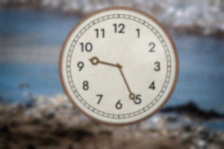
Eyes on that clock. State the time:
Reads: 9:26
